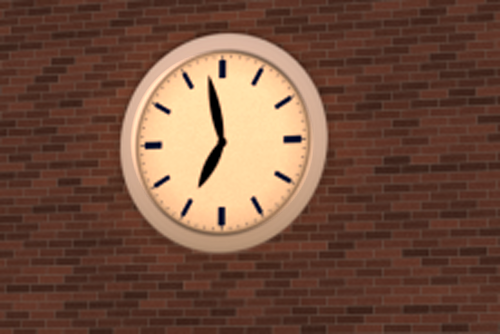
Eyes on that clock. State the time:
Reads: 6:58
